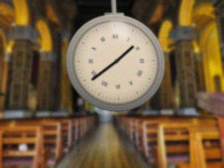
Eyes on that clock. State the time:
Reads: 1:39
